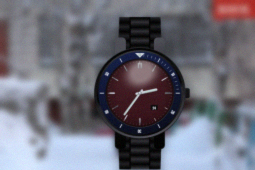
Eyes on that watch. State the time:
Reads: 2:36
